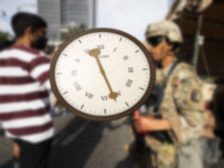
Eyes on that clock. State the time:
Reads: 11:27
